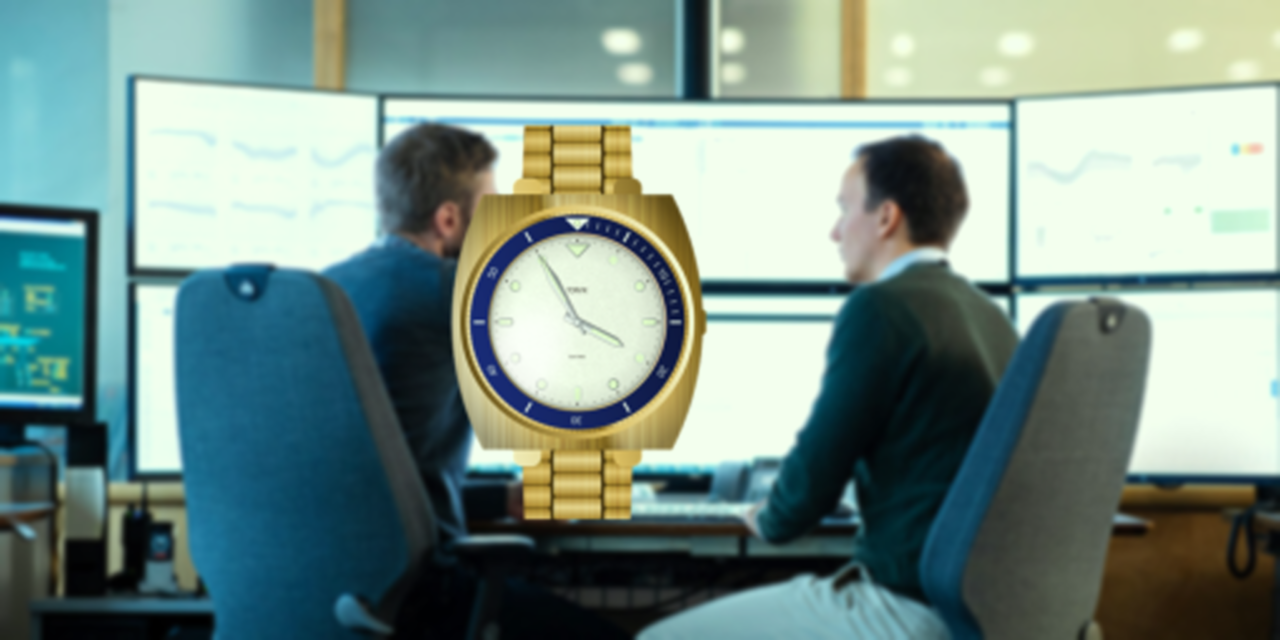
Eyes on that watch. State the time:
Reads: 3:55
